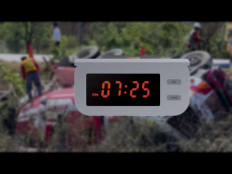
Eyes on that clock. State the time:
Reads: 7:25
